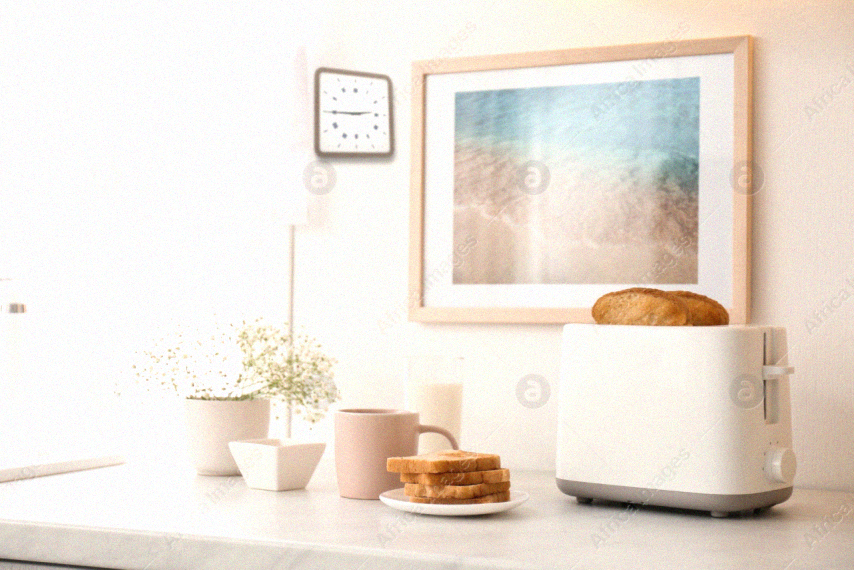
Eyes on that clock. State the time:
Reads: 2:45
